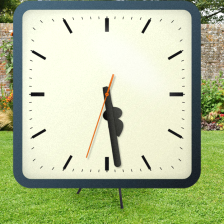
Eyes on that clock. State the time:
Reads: 5:28:33
